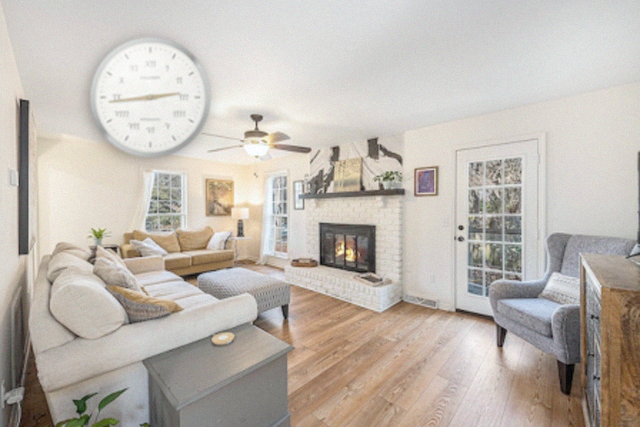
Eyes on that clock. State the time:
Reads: 2:44
